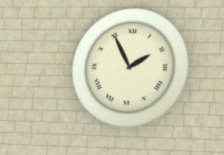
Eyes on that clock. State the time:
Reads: 1:55
